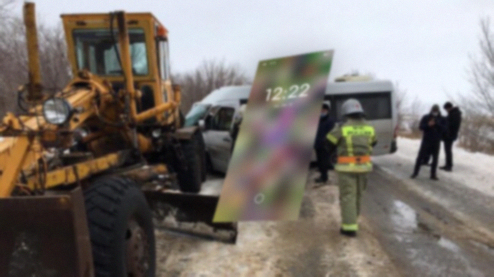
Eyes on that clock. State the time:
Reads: 12:22
